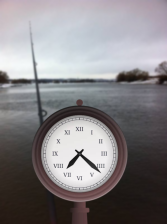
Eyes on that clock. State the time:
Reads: 7:22
